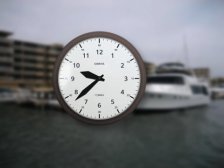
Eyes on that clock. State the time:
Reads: 9:38
